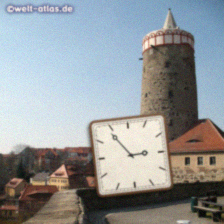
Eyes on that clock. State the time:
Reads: 2:54
